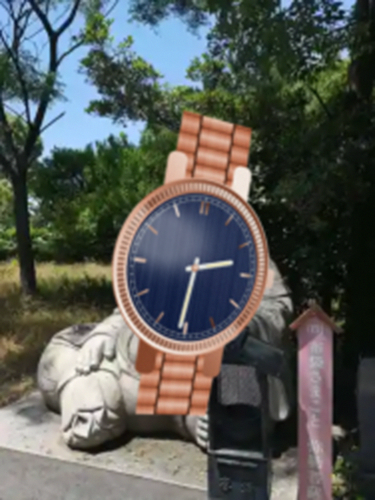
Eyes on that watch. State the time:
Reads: 2:31
